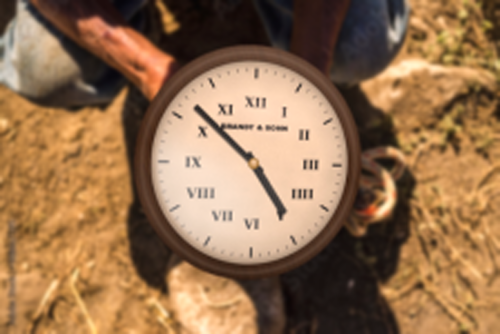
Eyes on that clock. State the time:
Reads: 4:52
